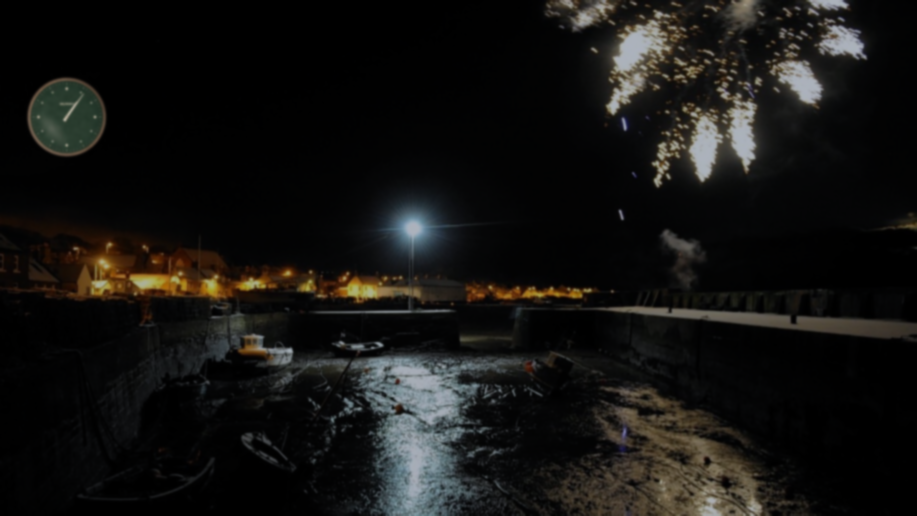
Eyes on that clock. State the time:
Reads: 1:06
